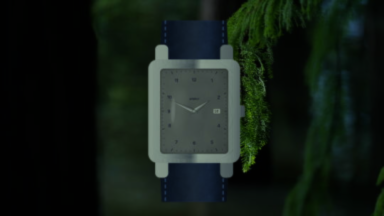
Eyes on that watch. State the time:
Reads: 1:49
